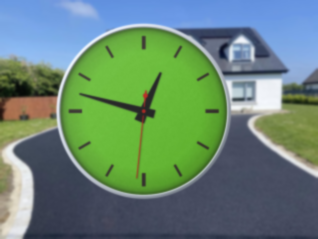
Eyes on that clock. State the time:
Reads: 12:47:31
